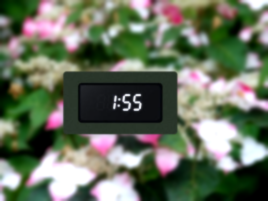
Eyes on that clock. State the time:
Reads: 1:55
